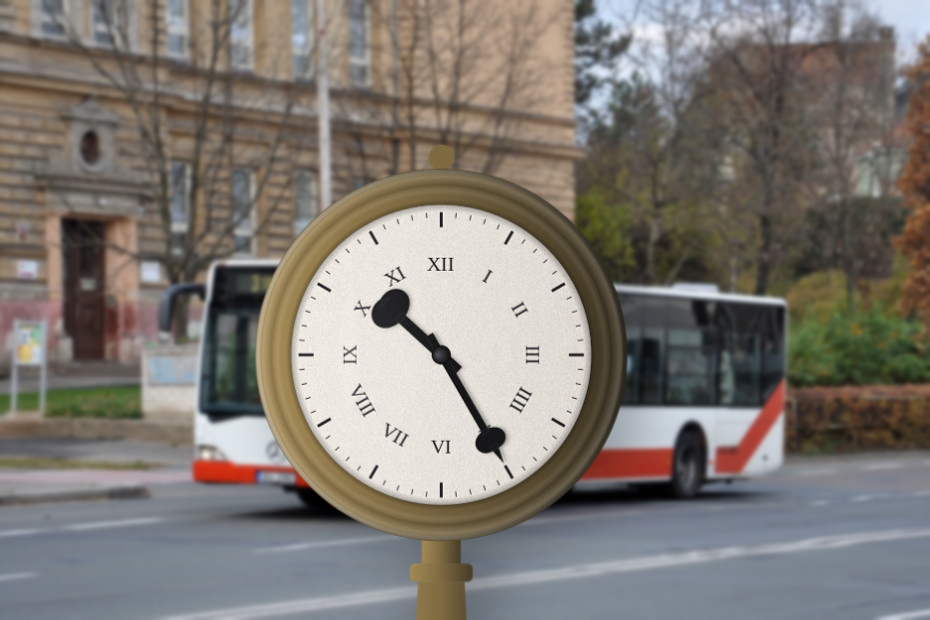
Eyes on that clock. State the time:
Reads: 10:25
